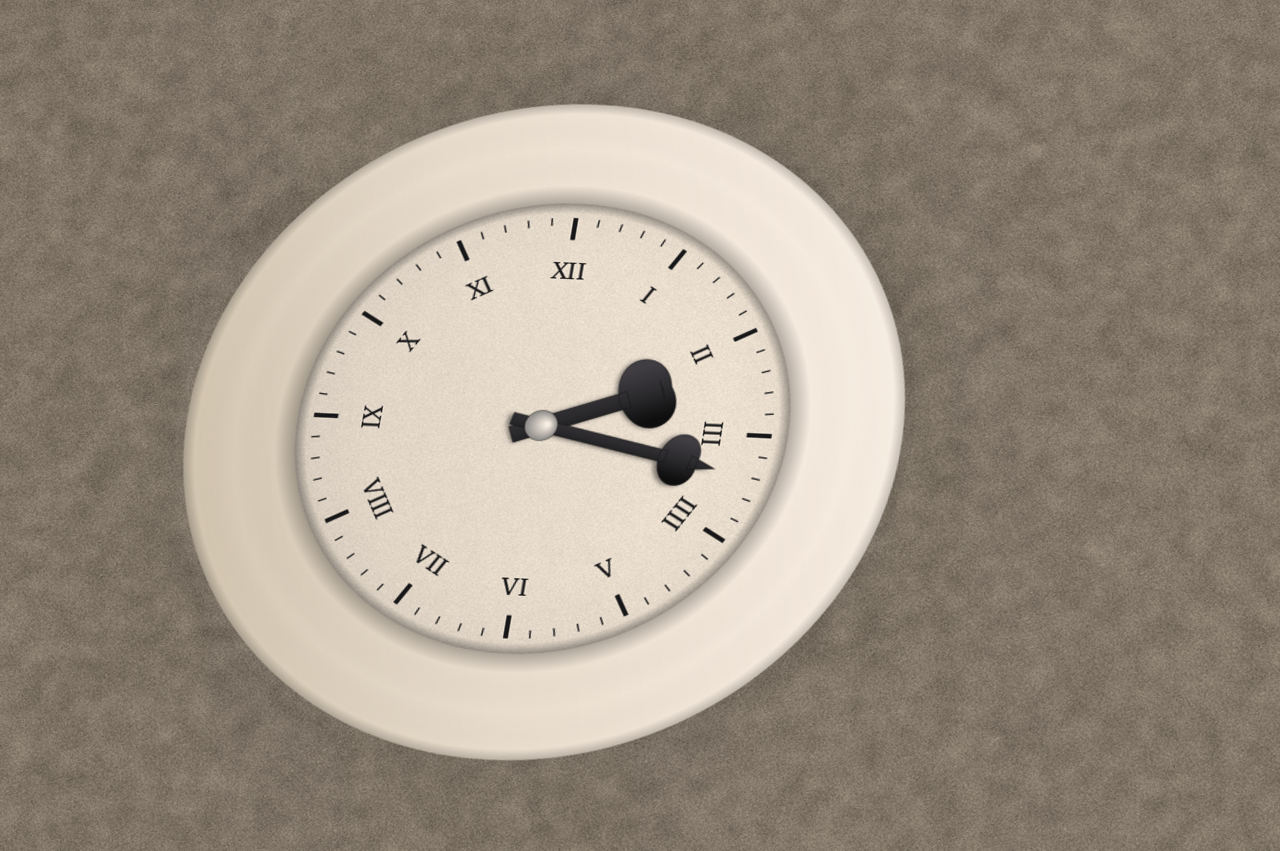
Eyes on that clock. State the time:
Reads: 2:17
